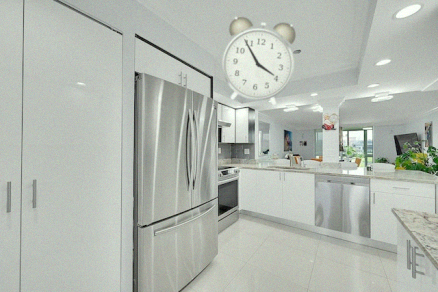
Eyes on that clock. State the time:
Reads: 3:54
